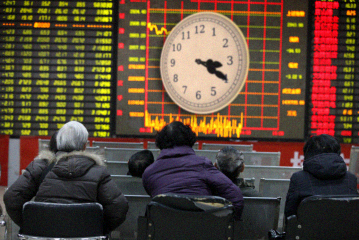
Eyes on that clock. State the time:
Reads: 3:20
